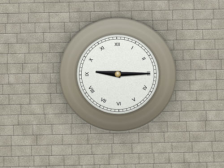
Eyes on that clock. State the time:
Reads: 9:15
